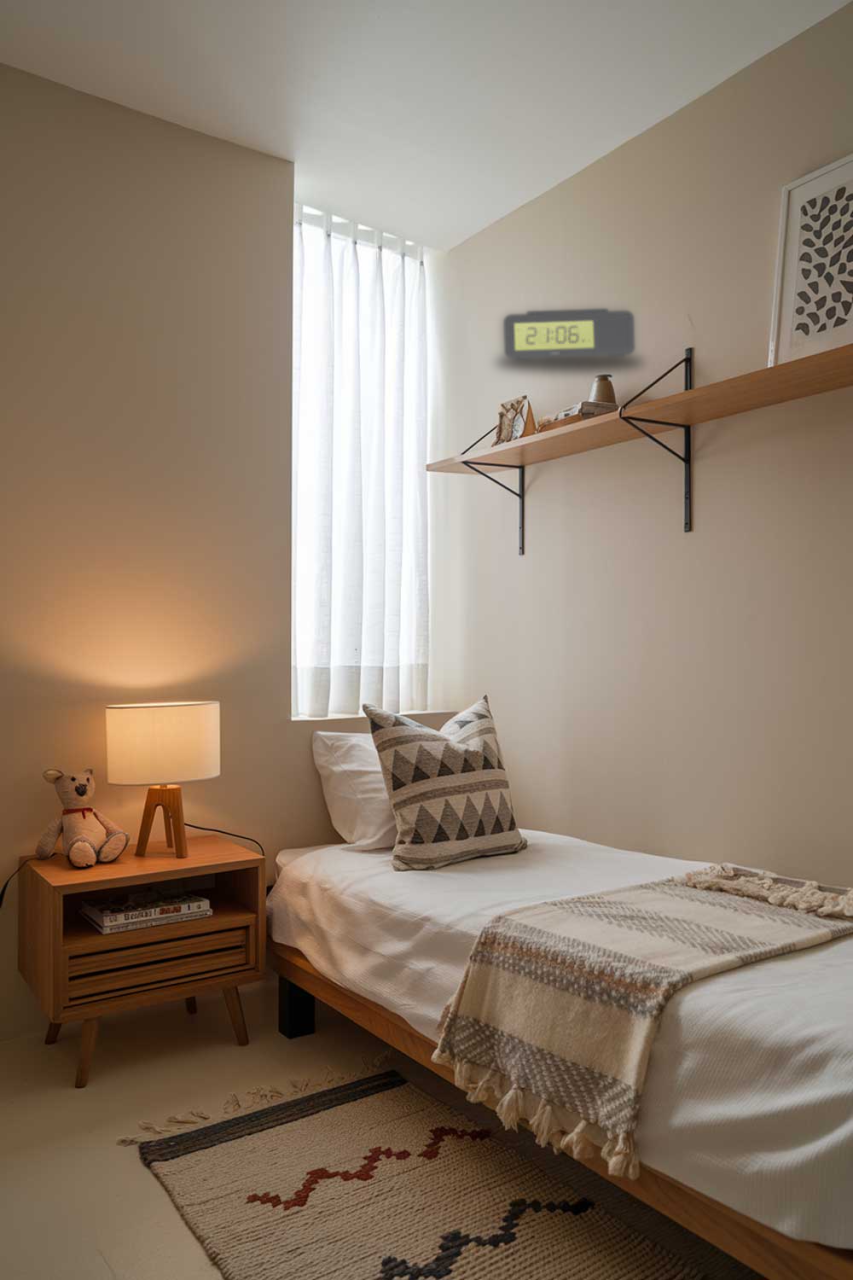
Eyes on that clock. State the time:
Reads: 21:06
